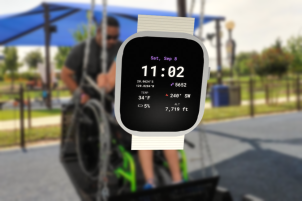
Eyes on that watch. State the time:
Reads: 11:02
